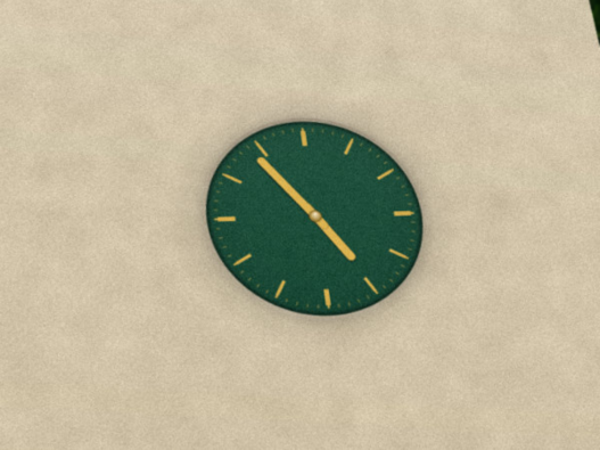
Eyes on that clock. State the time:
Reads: 4:54
